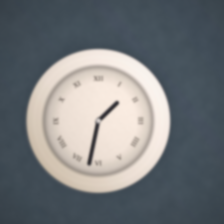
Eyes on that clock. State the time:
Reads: 1:32
